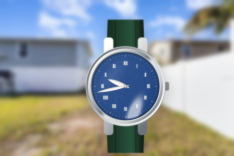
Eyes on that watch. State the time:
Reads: 9:43
